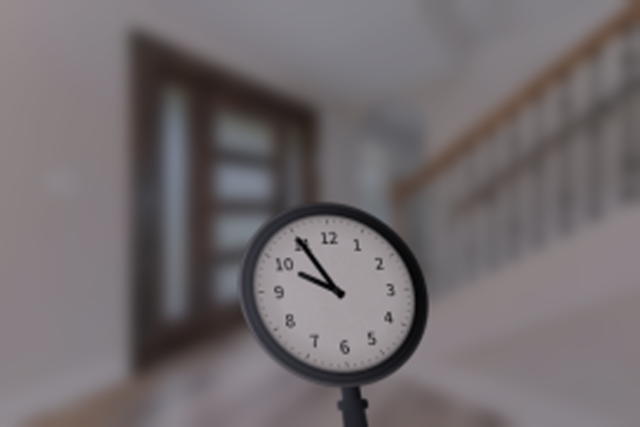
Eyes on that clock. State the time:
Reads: 9:55
